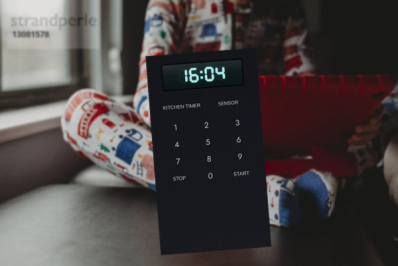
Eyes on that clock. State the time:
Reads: 16:04
